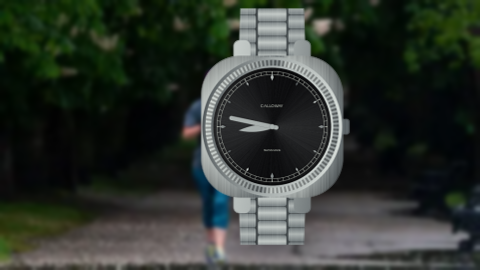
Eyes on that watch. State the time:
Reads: 8:47
